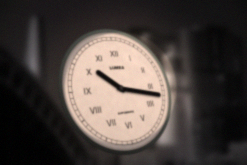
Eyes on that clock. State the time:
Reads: 10:17
